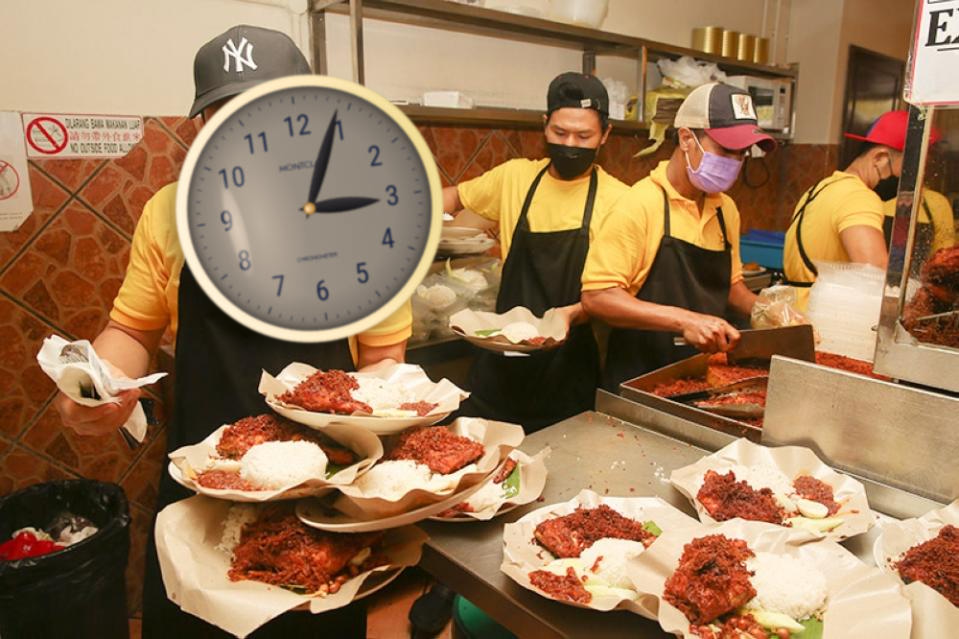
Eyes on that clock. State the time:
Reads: 3:04
